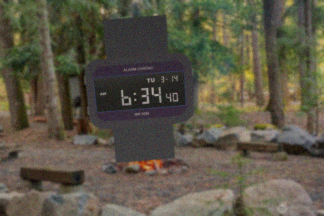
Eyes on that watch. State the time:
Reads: 6:34:40
